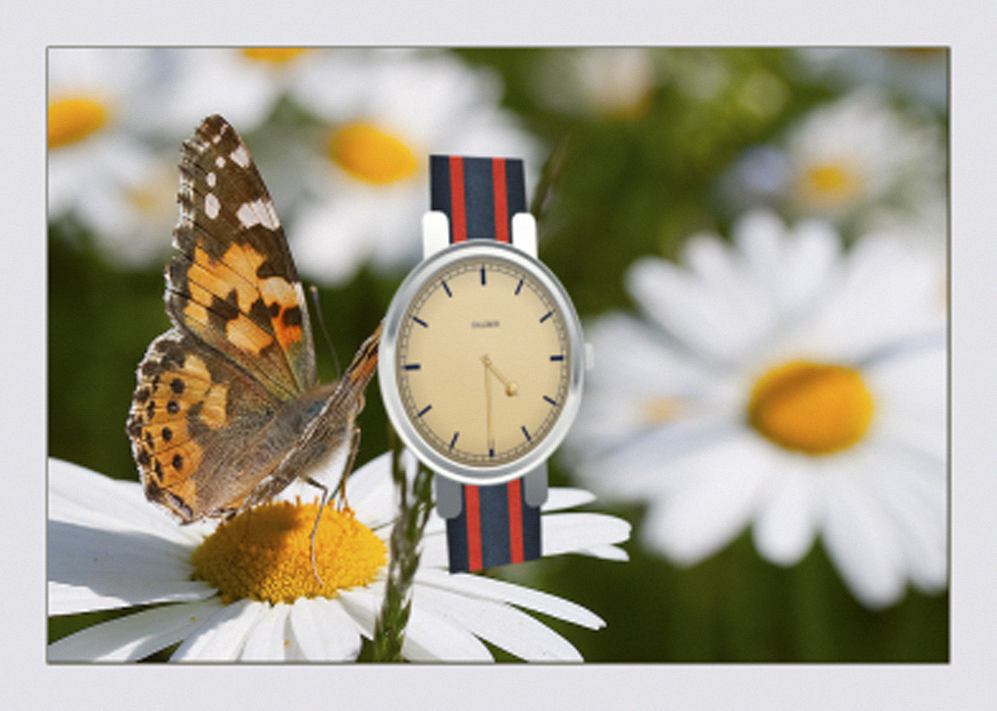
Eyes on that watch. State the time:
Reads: 4:30
